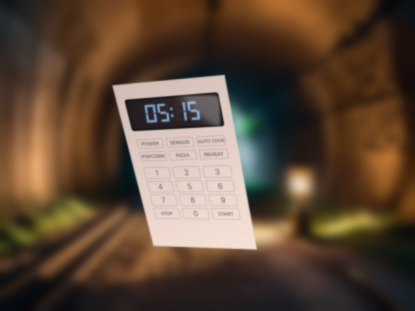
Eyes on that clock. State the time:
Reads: 5:15
